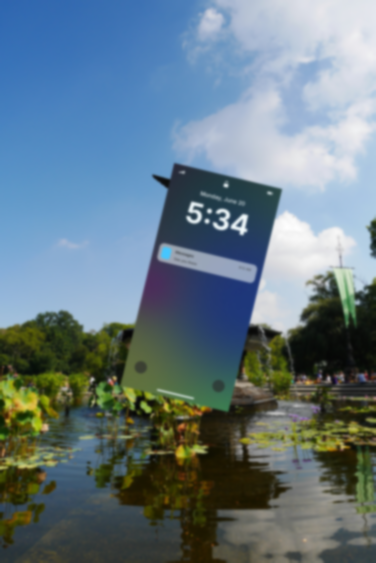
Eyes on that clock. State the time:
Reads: 5:34
